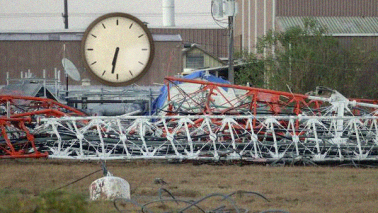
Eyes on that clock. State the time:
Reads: 6:32
